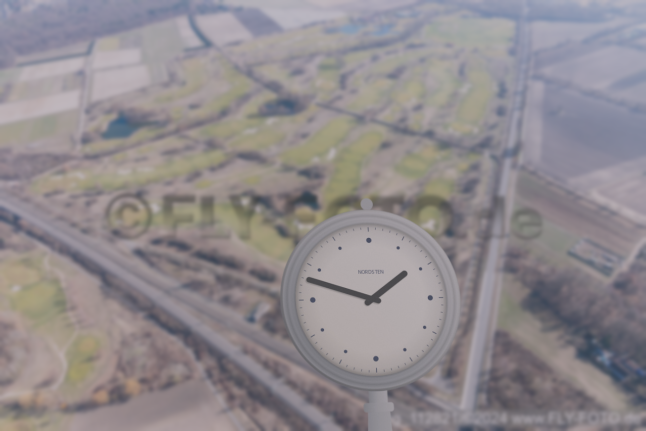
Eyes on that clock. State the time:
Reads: 1:48
